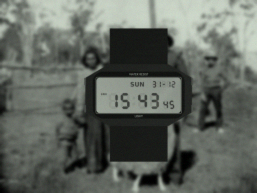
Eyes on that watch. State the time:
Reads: 15:43:45
